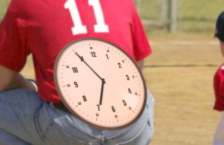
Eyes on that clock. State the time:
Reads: 6:55
